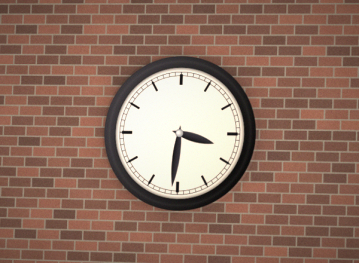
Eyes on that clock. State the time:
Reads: 3:31
